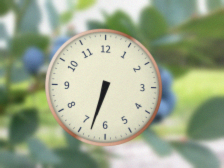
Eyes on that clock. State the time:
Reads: 6:33
